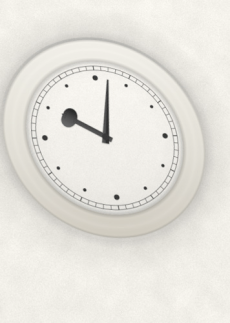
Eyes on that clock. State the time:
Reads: 10:02
